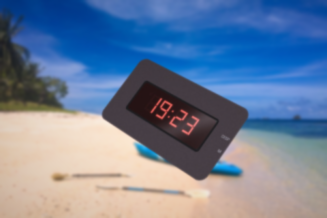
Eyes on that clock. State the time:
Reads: 19:23
